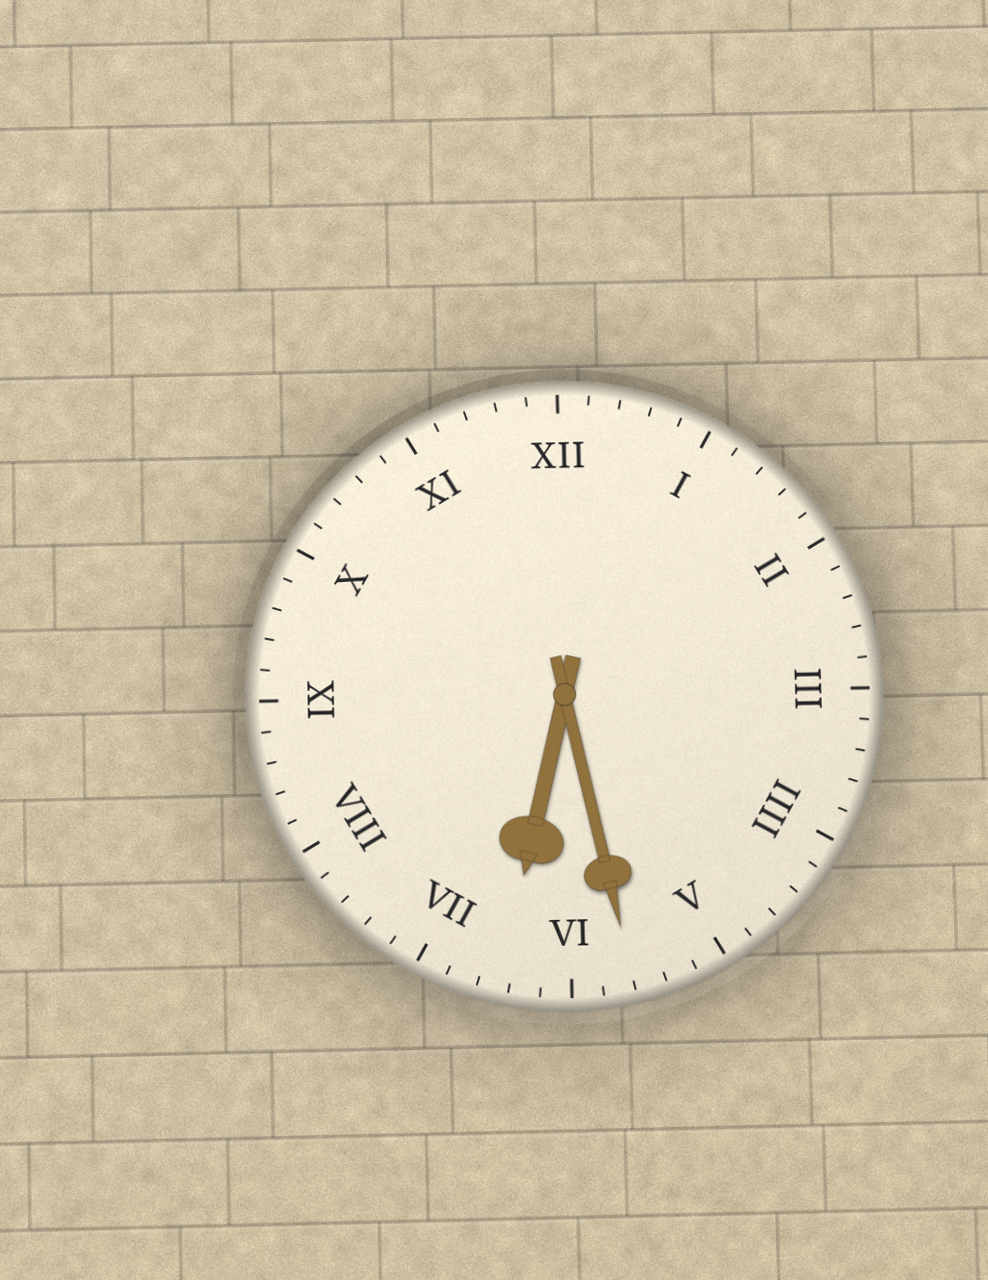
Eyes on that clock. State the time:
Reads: 6:28
